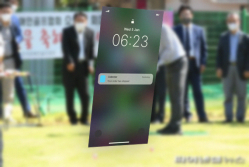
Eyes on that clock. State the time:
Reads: 6:23
